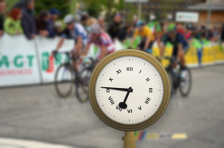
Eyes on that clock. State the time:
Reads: 6:46
